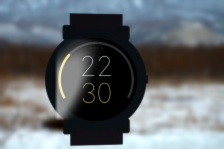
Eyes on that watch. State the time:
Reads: 22:30
